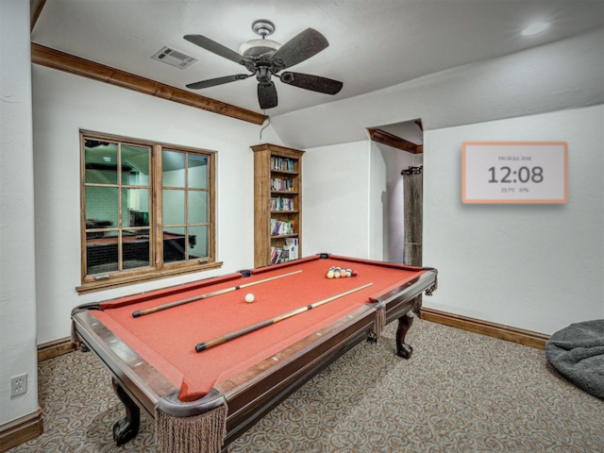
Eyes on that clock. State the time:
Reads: 12:08
